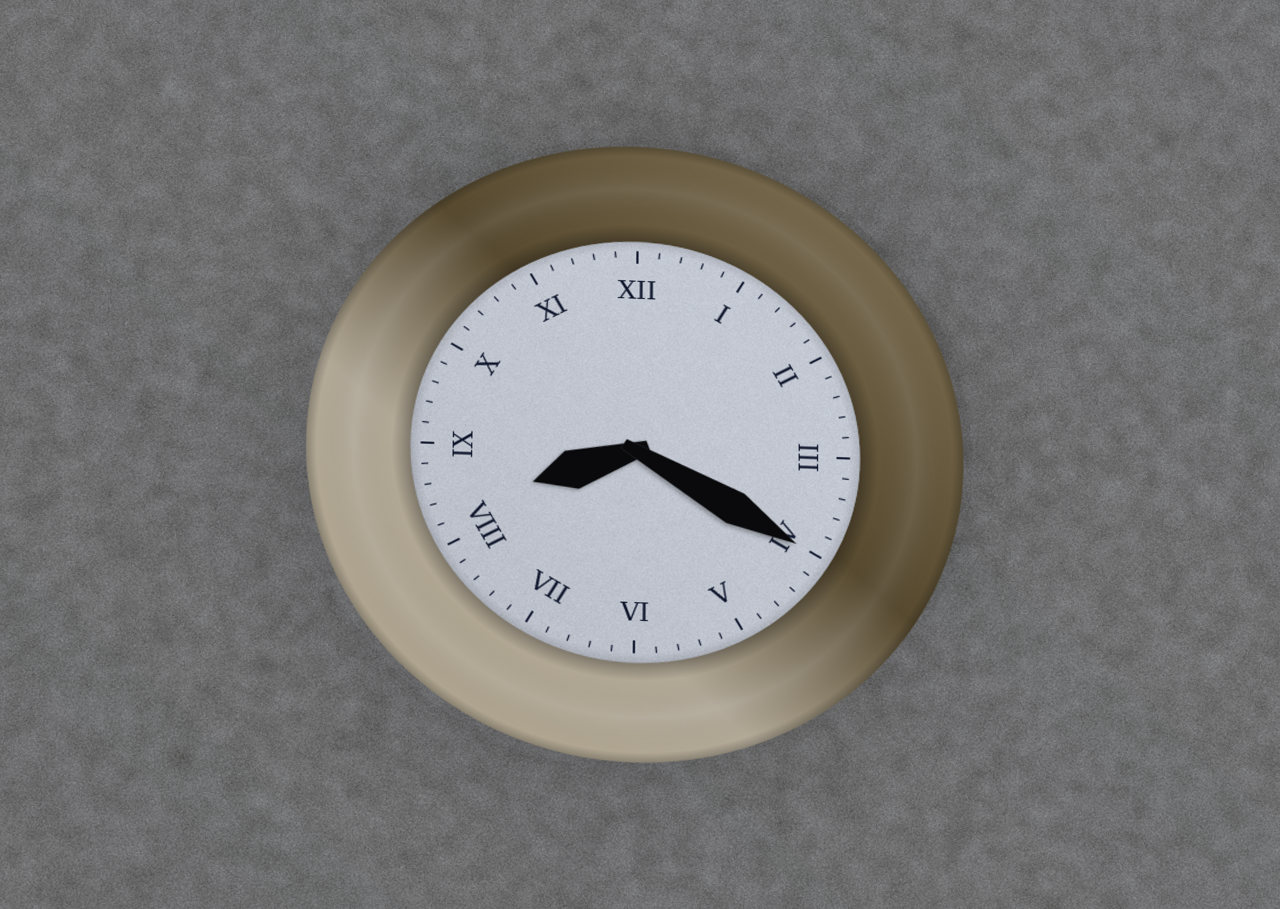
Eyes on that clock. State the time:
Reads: 8:20
